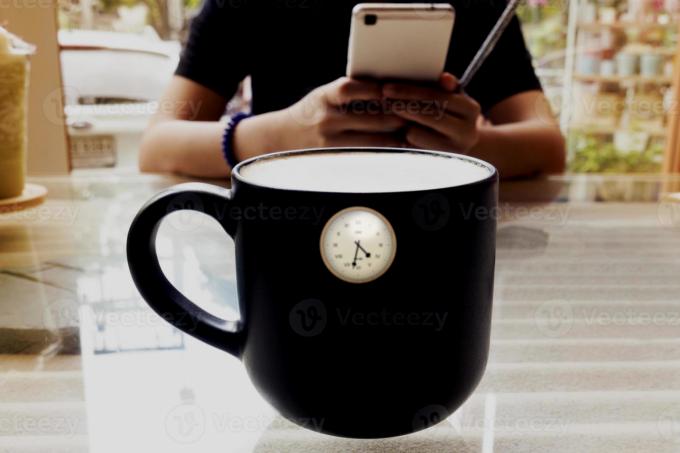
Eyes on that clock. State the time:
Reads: 4:32
